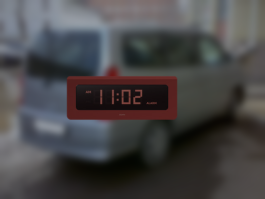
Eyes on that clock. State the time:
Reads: 11:02
